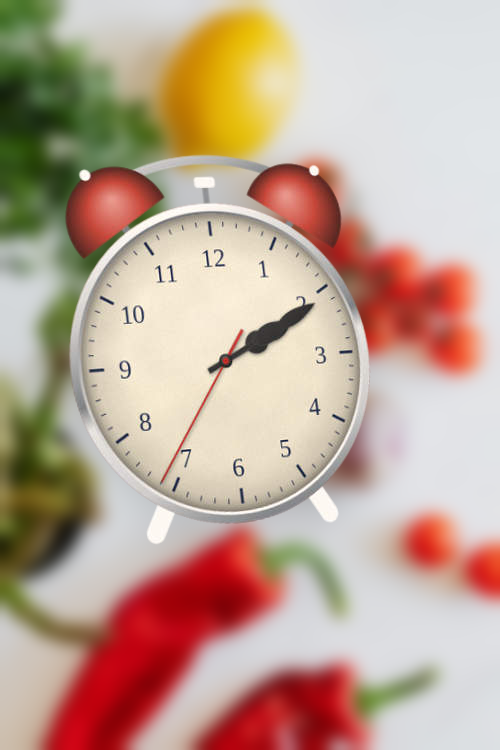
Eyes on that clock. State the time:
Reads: 2:10:36
